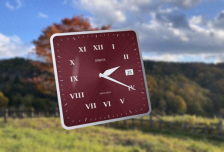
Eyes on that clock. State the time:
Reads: 2:20
